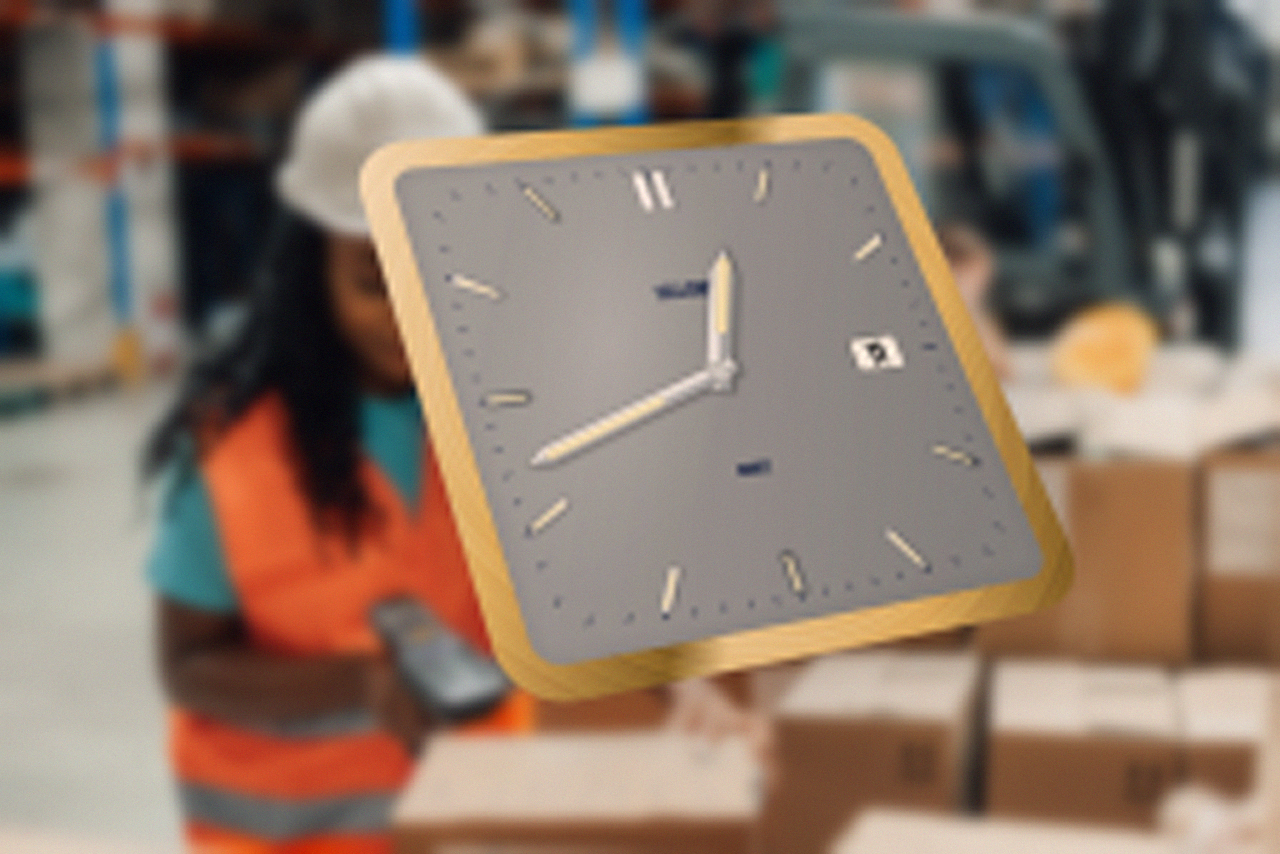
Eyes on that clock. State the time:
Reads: 12:42
